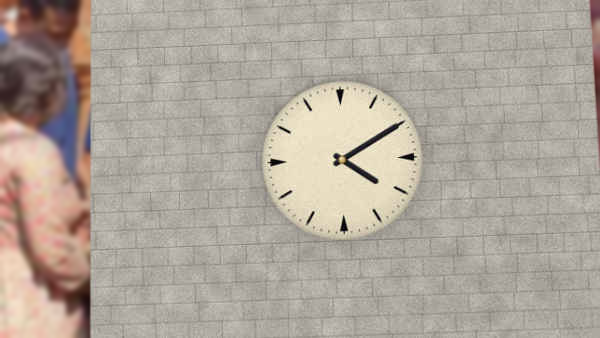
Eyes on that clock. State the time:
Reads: 4:10
